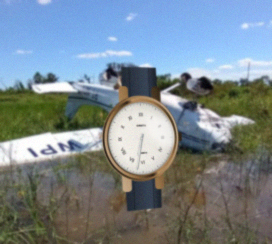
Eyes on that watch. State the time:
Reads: 6:32
